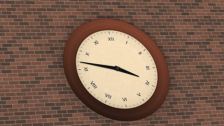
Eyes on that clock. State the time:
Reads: 3:47
